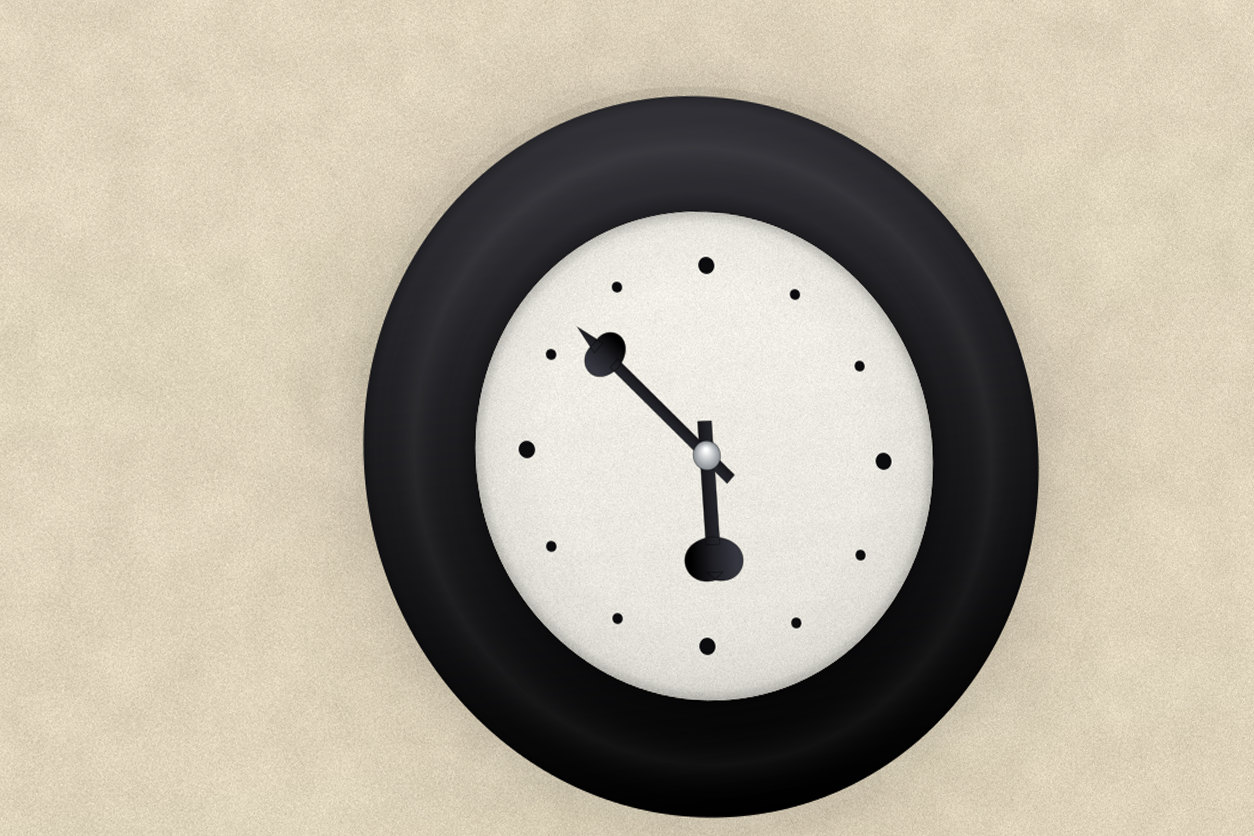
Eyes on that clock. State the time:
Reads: 5:52
